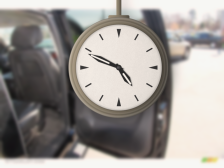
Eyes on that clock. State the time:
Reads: 4:49
